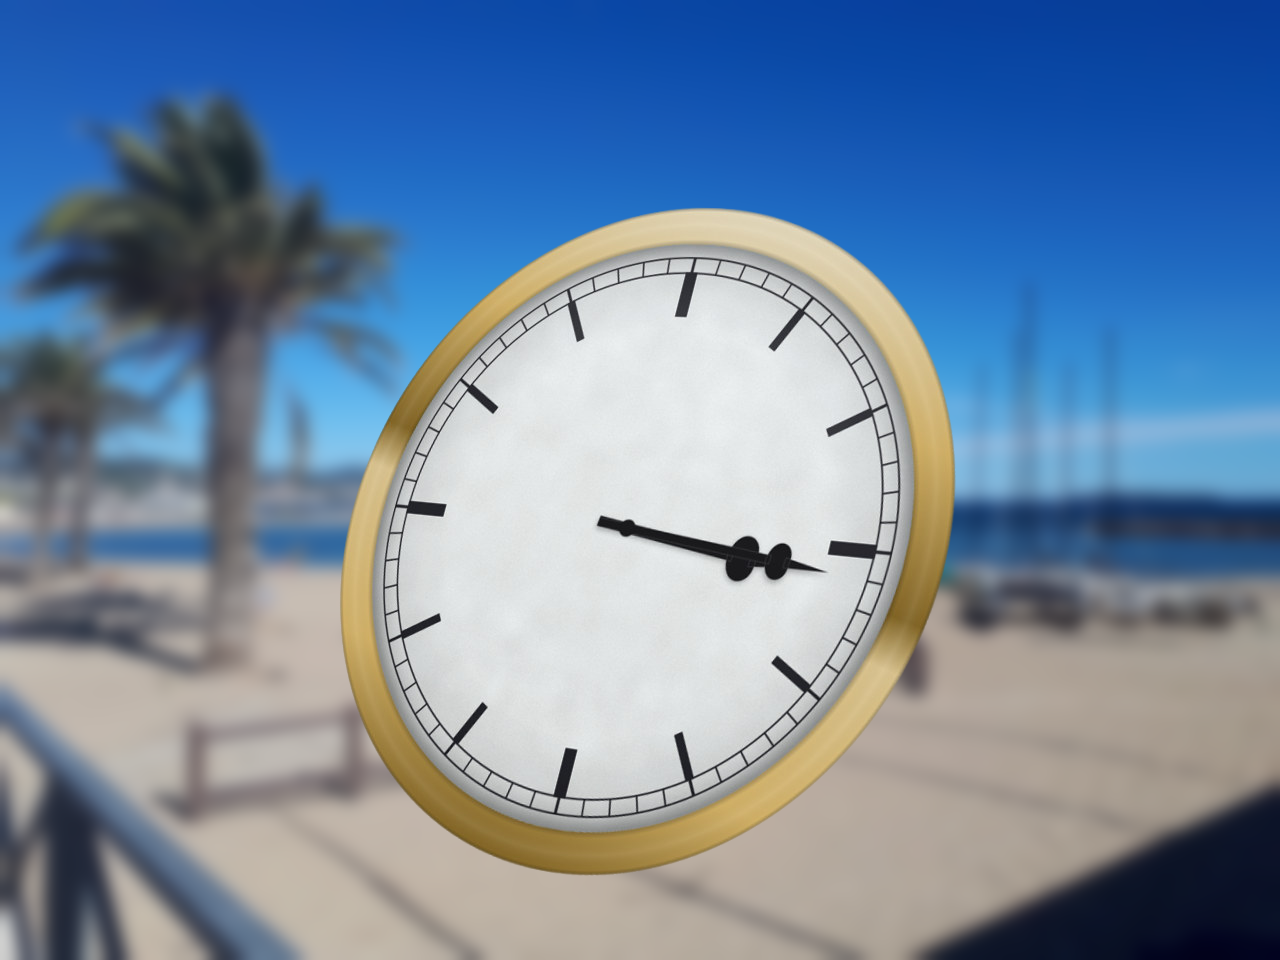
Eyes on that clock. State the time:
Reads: 3:16
